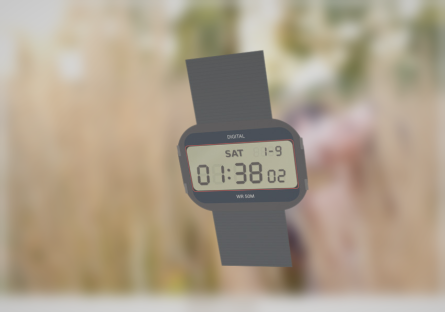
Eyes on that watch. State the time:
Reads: 1:38:02
